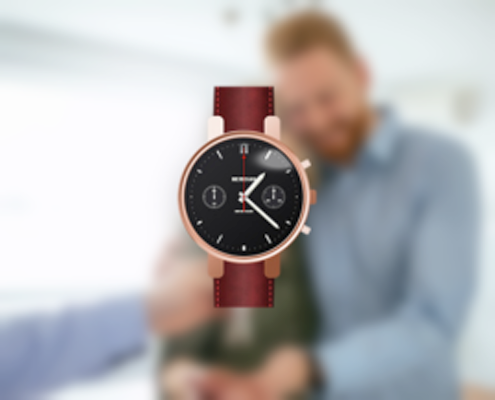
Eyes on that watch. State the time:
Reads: 1:22
